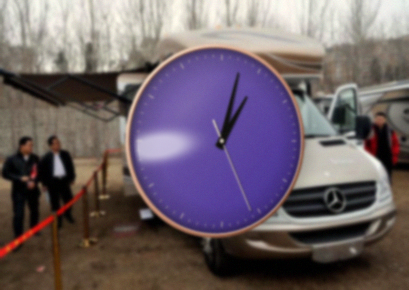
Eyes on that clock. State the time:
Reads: 1:02:26
